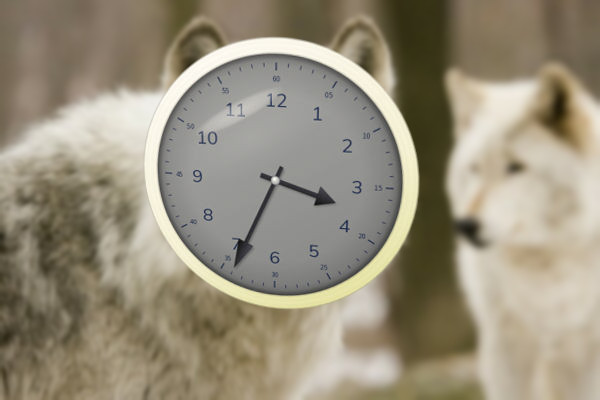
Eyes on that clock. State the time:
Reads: 3:34
